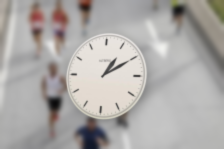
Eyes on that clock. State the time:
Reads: 1:10
